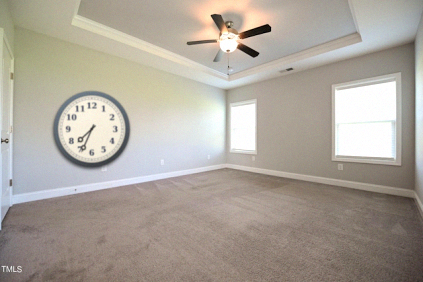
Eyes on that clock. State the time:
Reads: 7:34
